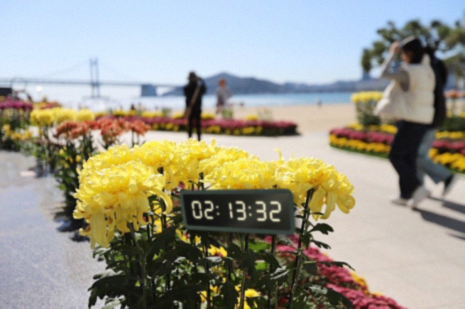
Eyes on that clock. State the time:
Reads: 2:13:32
